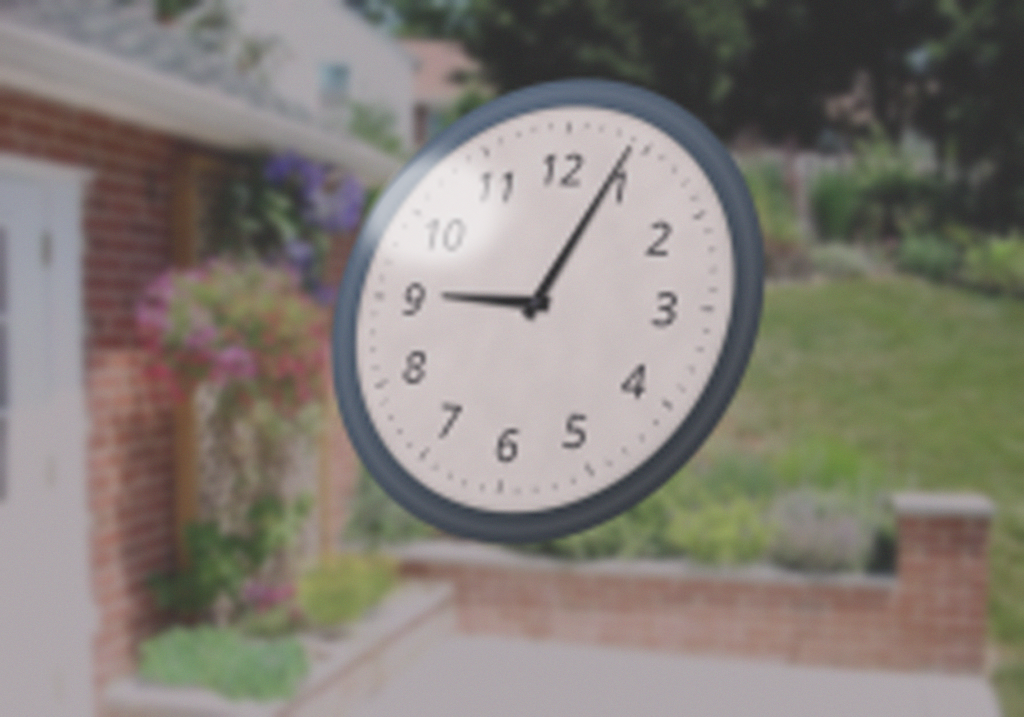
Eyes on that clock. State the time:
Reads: 9:04
